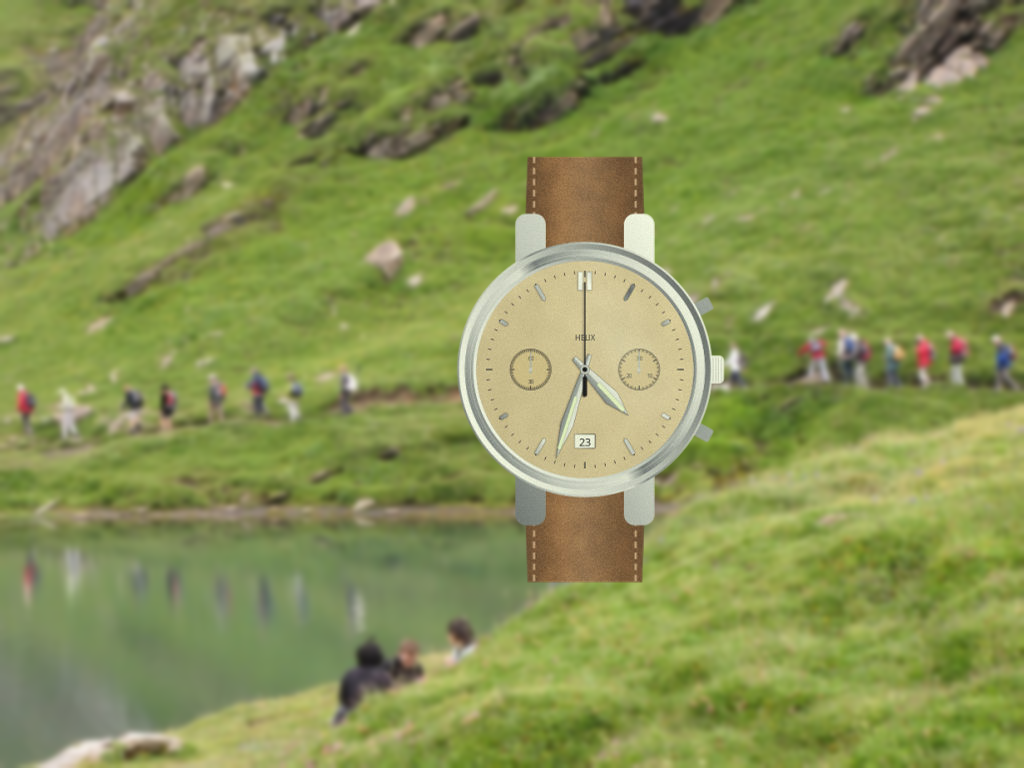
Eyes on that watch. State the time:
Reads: 4:33
